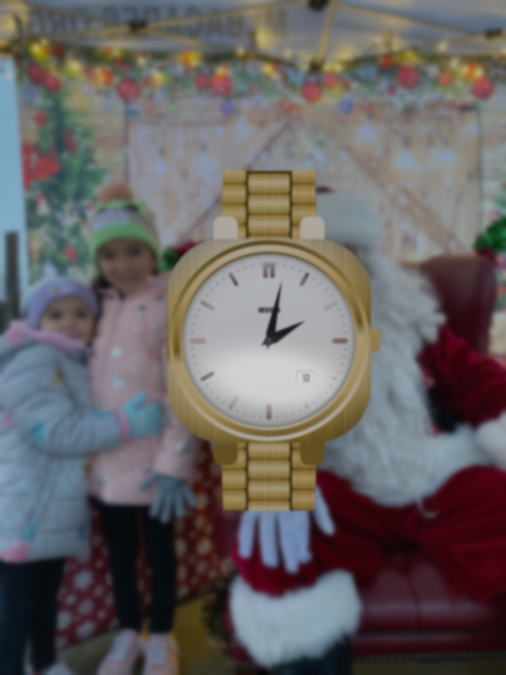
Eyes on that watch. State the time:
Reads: 2:02
